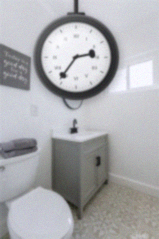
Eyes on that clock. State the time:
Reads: 2:36
